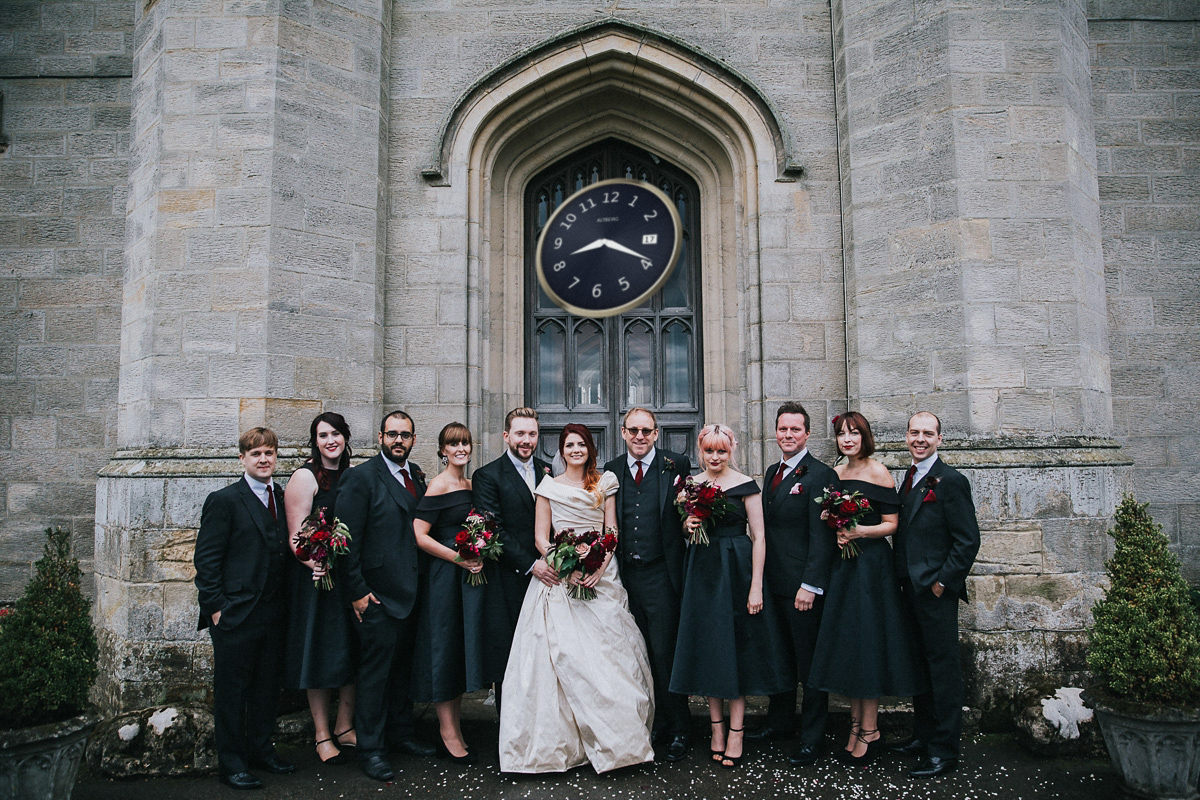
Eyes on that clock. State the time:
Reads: 8:19
